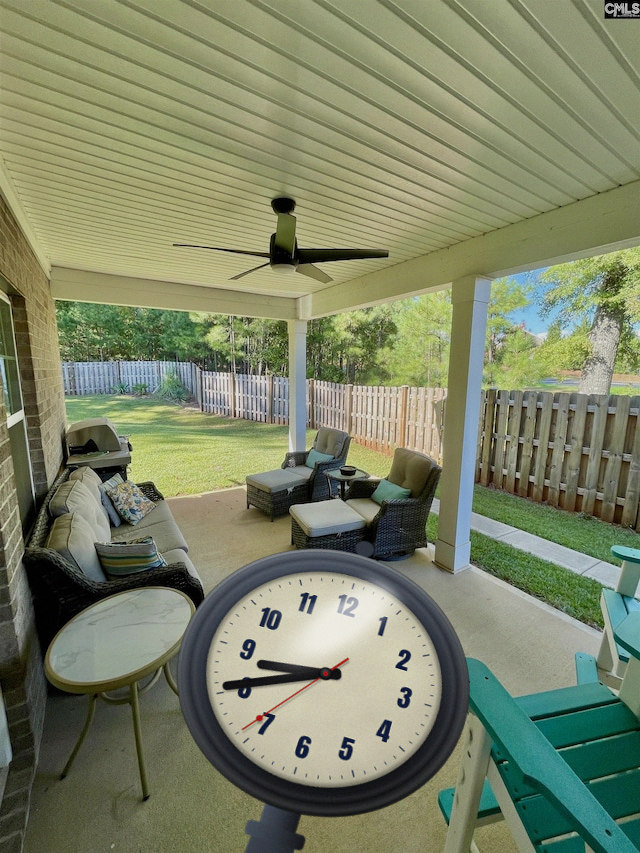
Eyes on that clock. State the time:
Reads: 8:40:36
